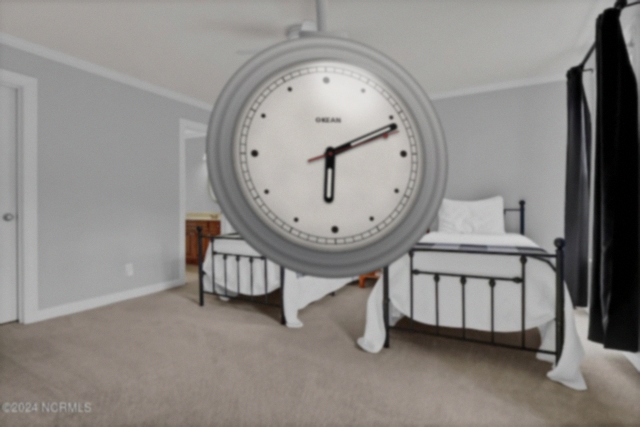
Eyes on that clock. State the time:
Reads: 6:11:12
